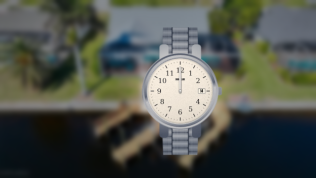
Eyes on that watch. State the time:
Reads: 12:00
